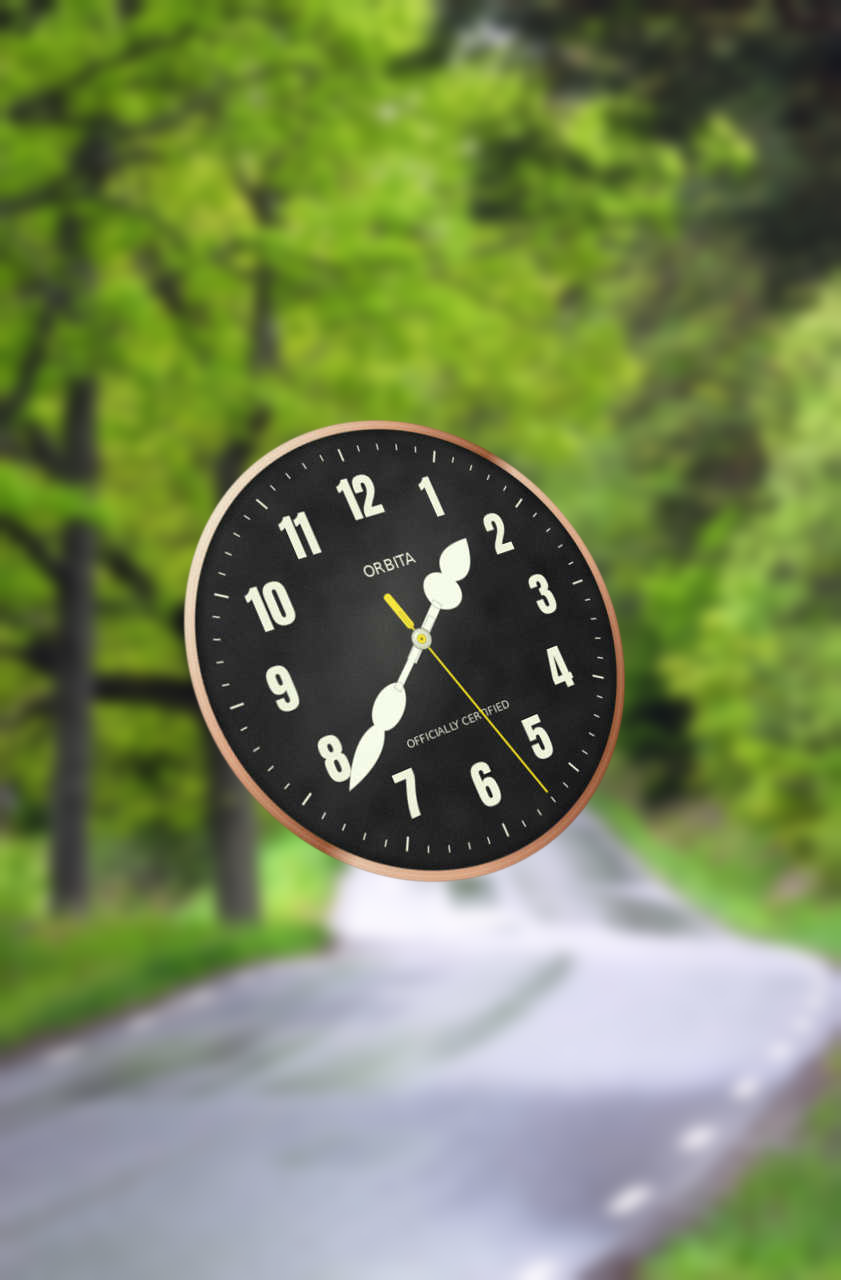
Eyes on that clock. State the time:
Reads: 1:38:27
